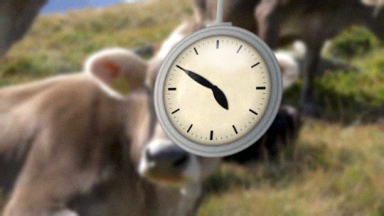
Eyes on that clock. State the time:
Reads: 4:50
